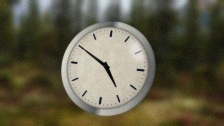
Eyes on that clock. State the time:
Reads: 4:50
